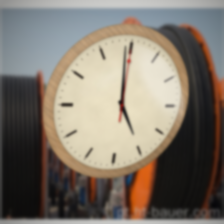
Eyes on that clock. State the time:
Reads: 4:59:00
